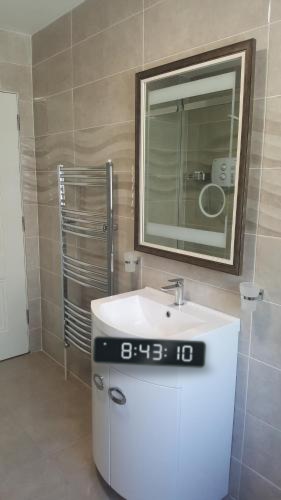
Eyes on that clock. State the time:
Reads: 8:43:10
